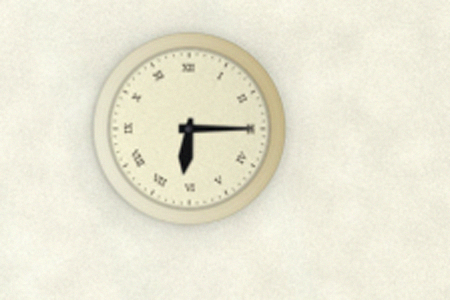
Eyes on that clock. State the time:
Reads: 6:15
